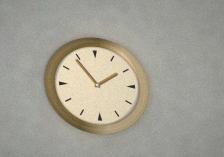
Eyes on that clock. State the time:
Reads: 1:54
